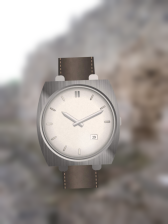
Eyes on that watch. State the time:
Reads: 10:11
